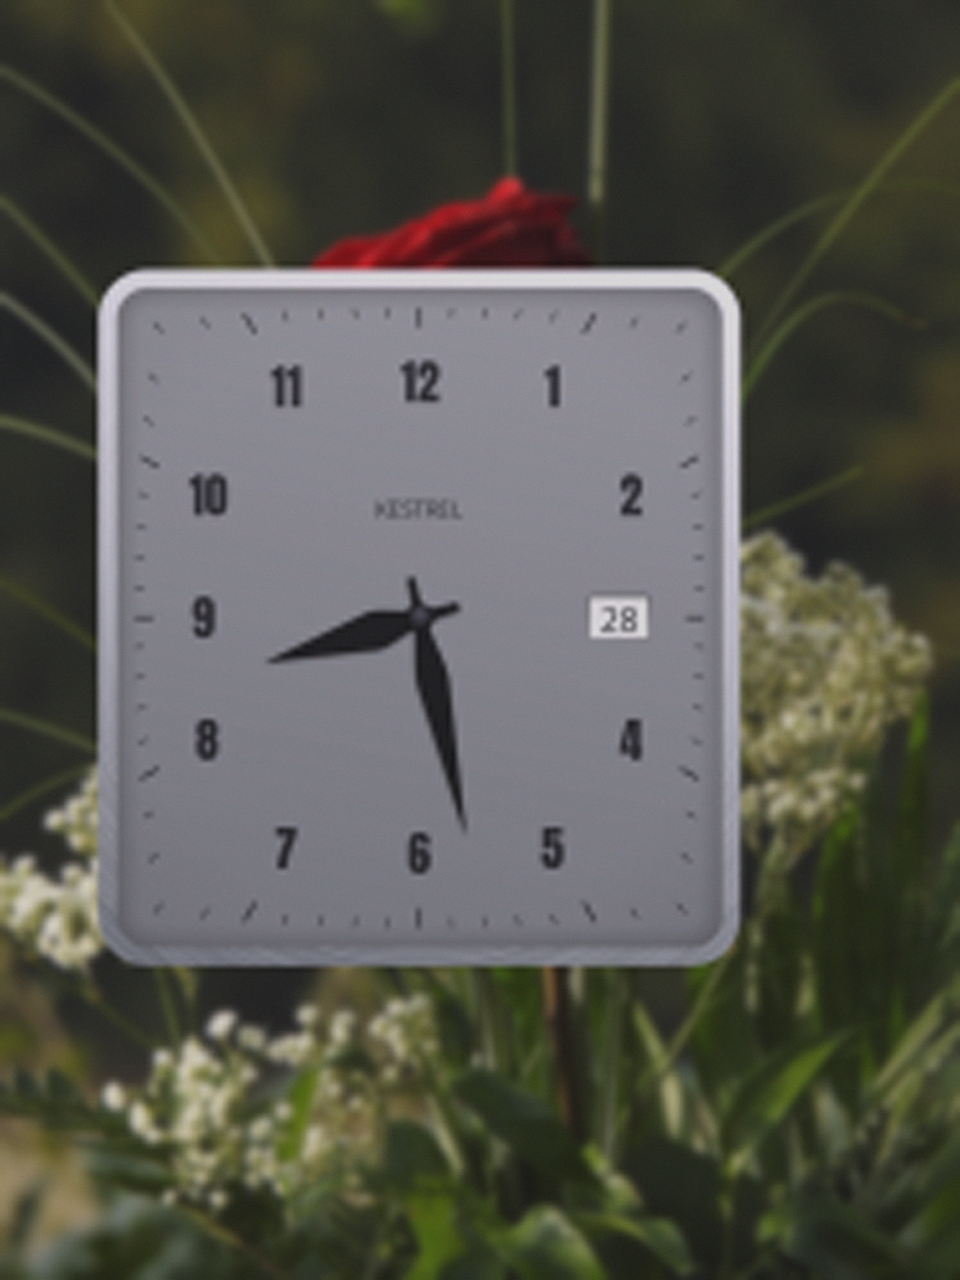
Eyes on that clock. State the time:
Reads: 8:28
